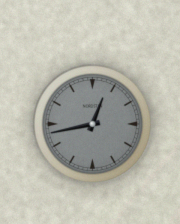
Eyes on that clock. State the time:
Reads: 12:43
